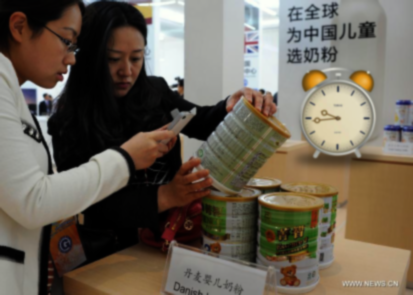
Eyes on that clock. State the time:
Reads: 9:44
